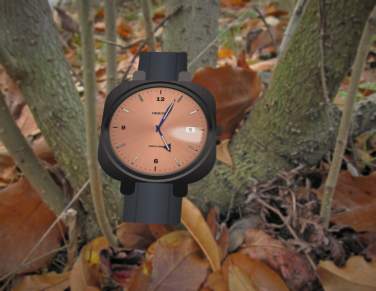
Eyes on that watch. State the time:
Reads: 5:04
